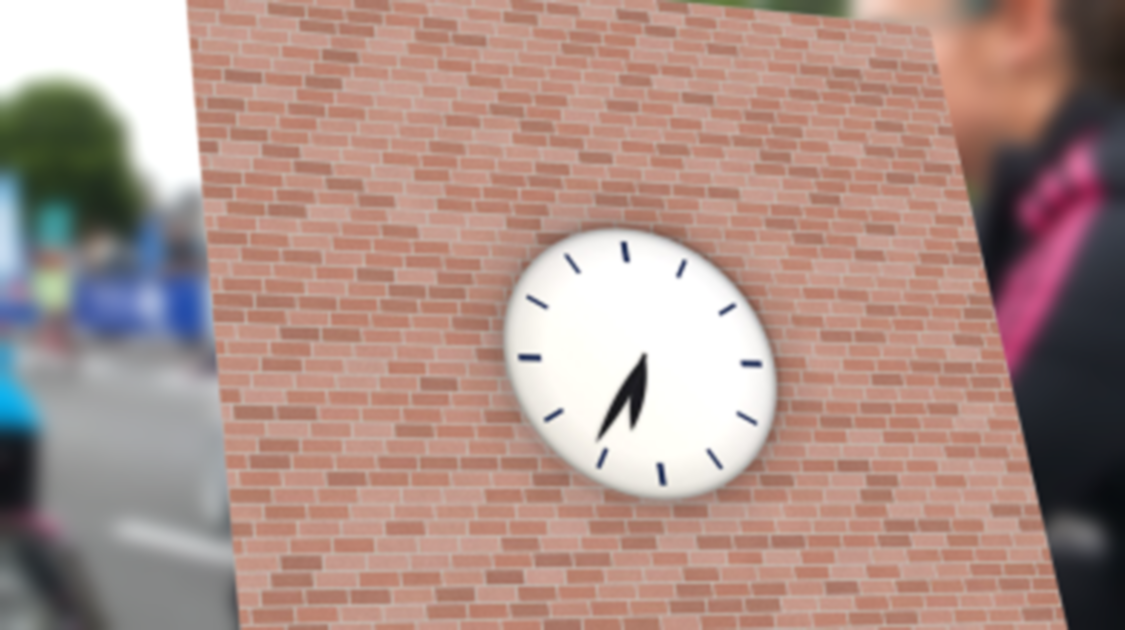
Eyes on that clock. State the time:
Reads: 6:36
